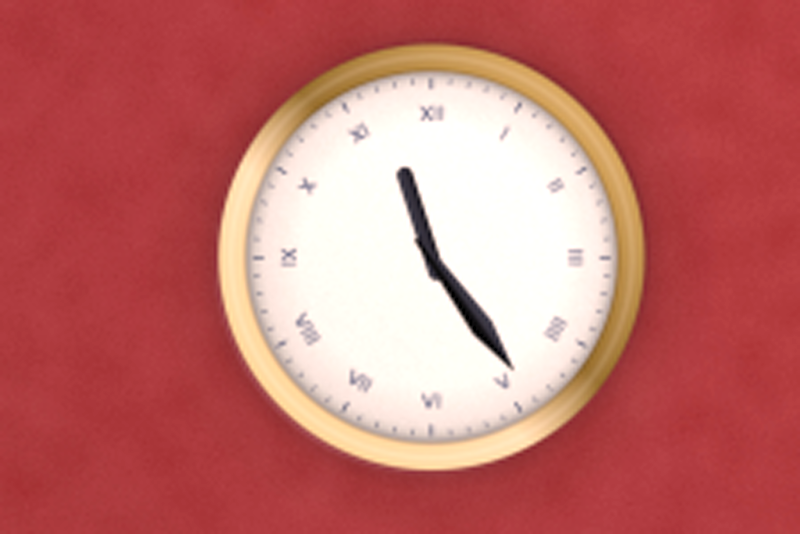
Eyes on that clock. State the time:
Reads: 11:24
